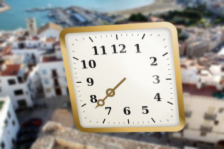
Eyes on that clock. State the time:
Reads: 7:38
